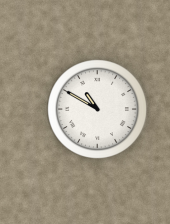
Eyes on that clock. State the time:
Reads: 10:50
